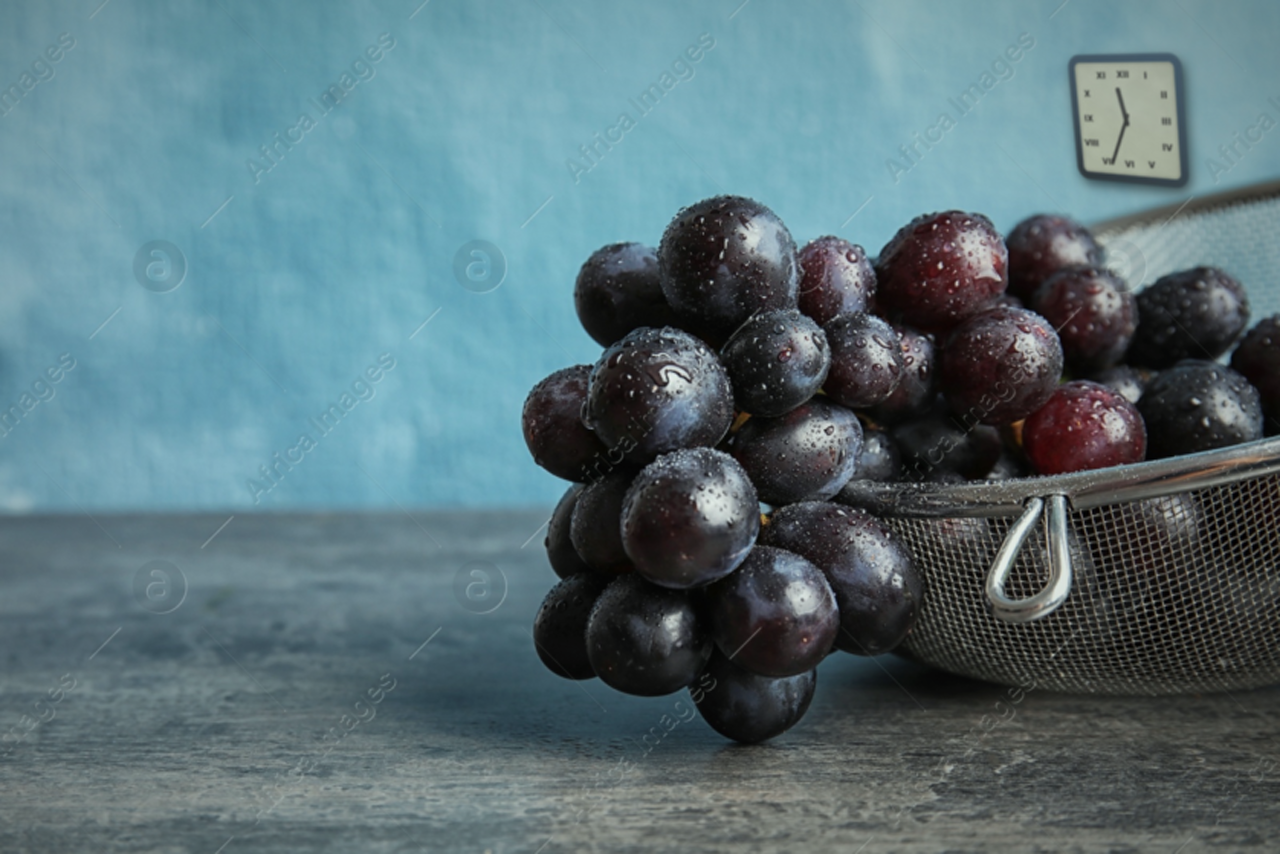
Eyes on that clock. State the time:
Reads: 11:34
